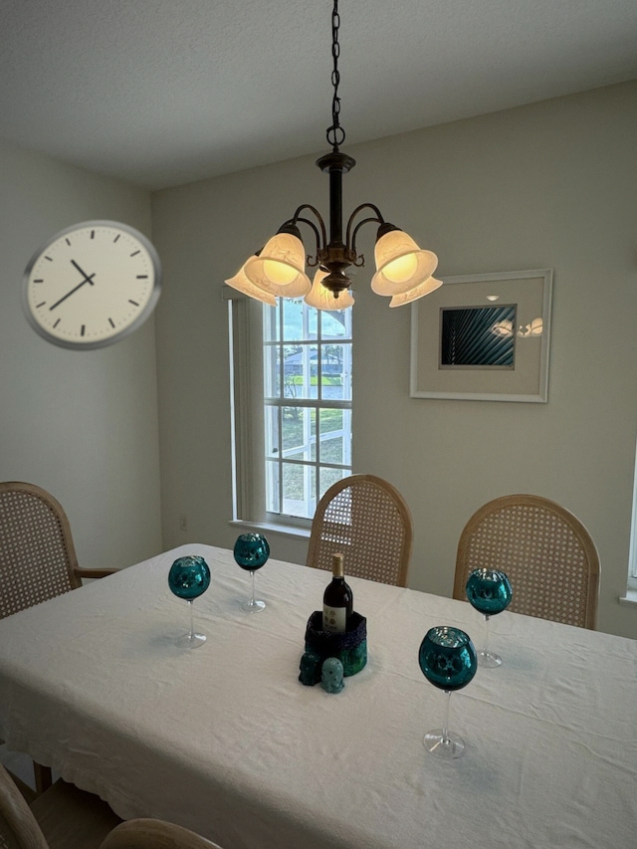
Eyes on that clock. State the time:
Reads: 10:38
